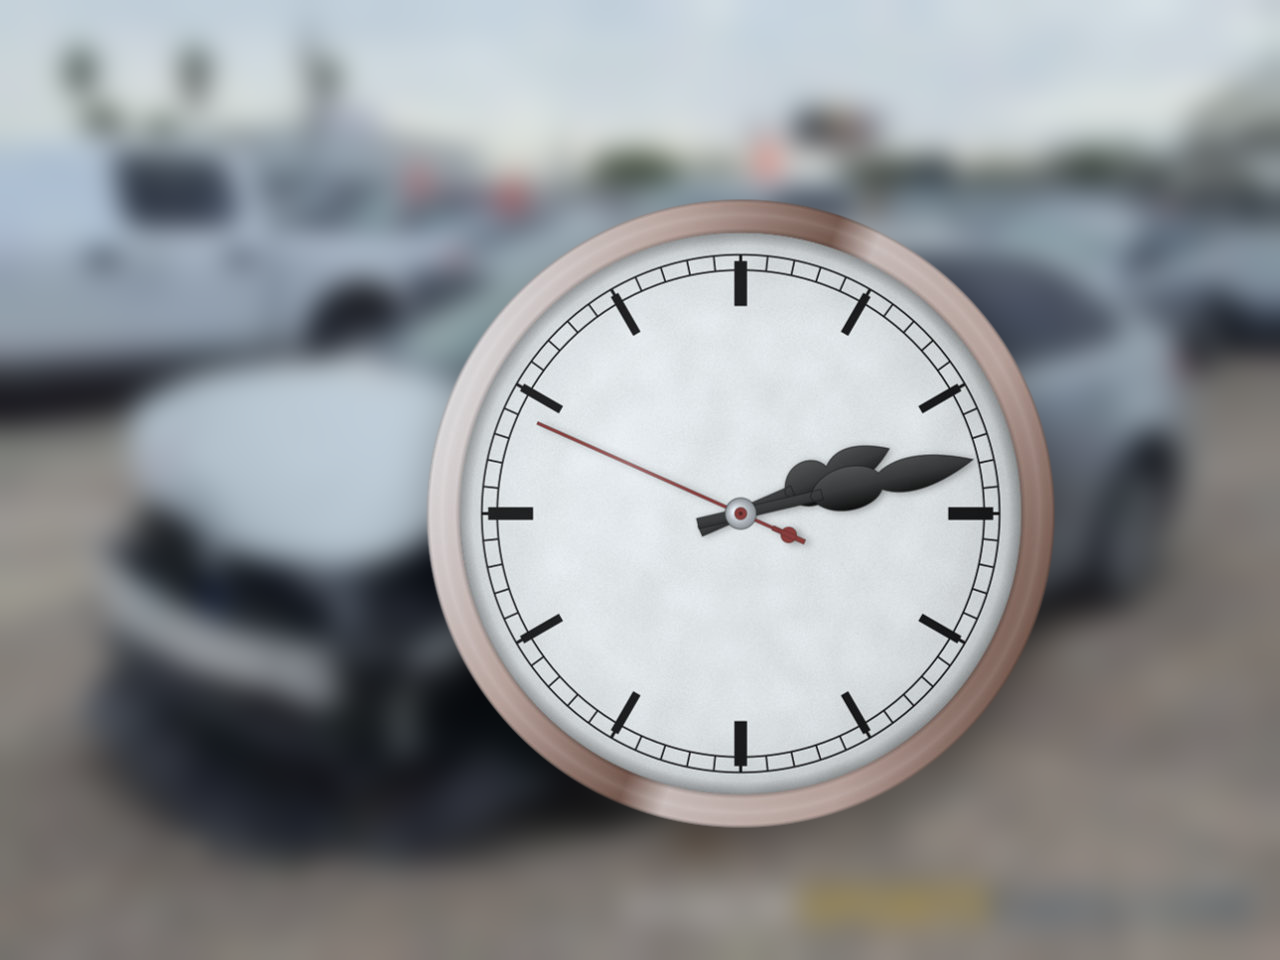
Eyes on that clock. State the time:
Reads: 2:12:49
